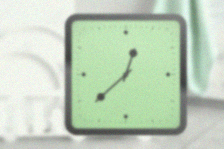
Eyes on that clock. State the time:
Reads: 12:38
